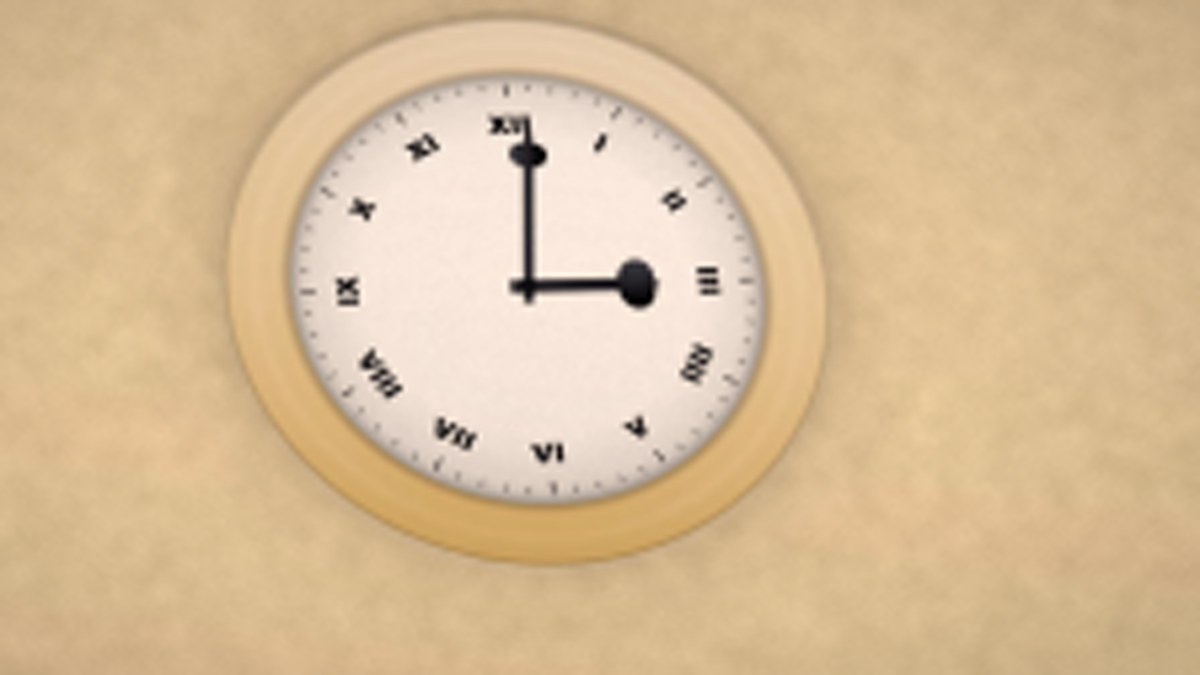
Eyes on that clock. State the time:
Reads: 3:01
